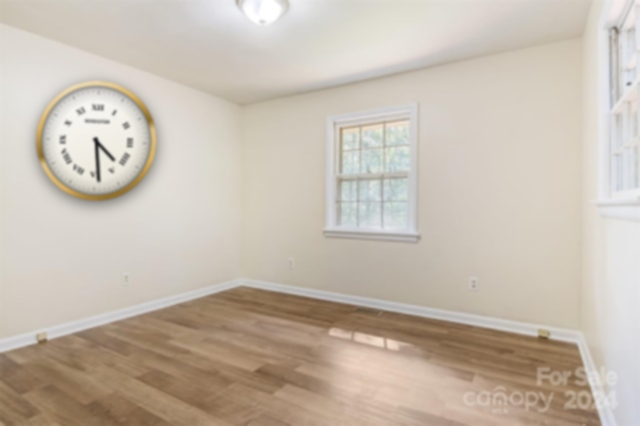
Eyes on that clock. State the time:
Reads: 4:29
